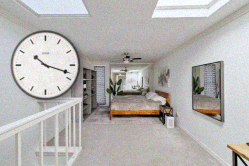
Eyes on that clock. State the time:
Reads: 10:18
